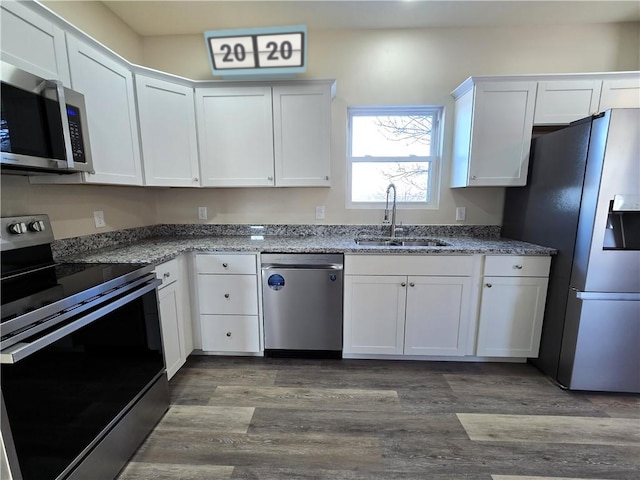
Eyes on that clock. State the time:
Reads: 20:20
